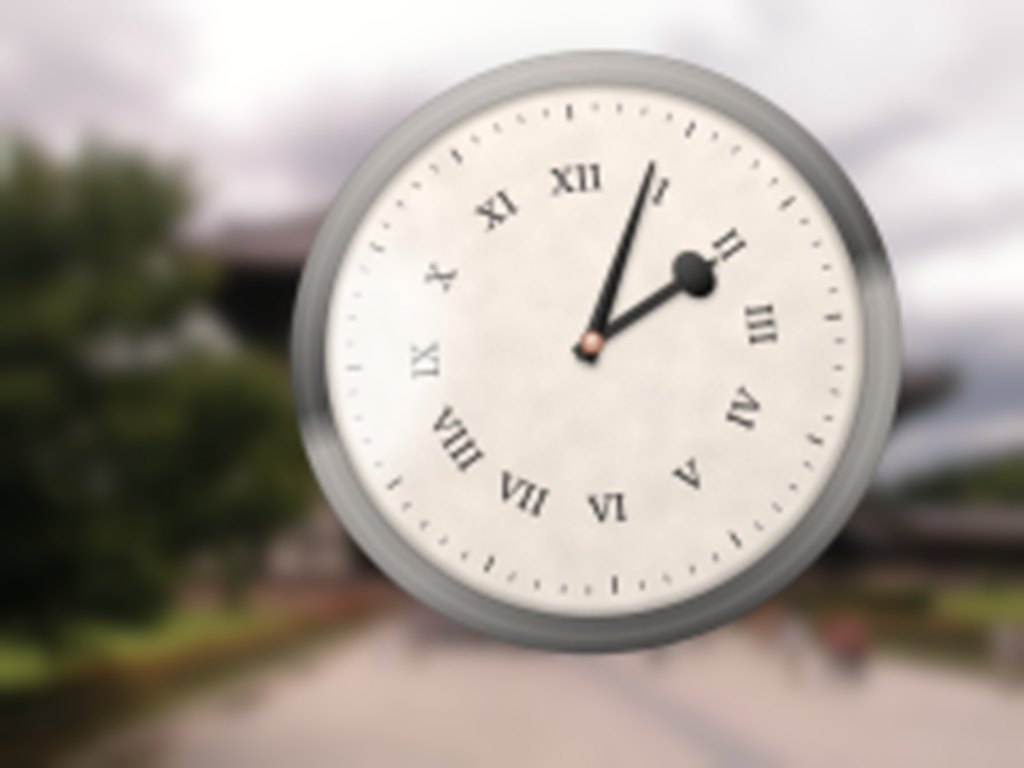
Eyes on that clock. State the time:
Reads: 2:04
